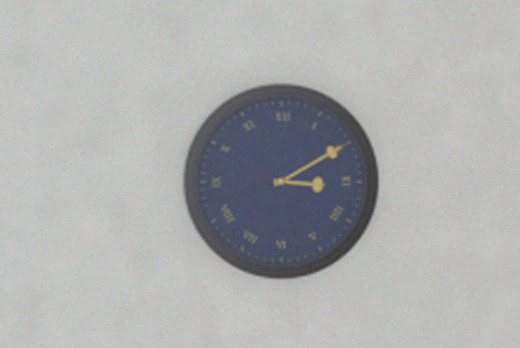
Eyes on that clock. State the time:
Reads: 3:10
